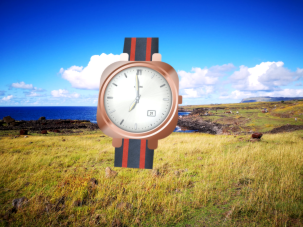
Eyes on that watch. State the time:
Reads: 6:59
